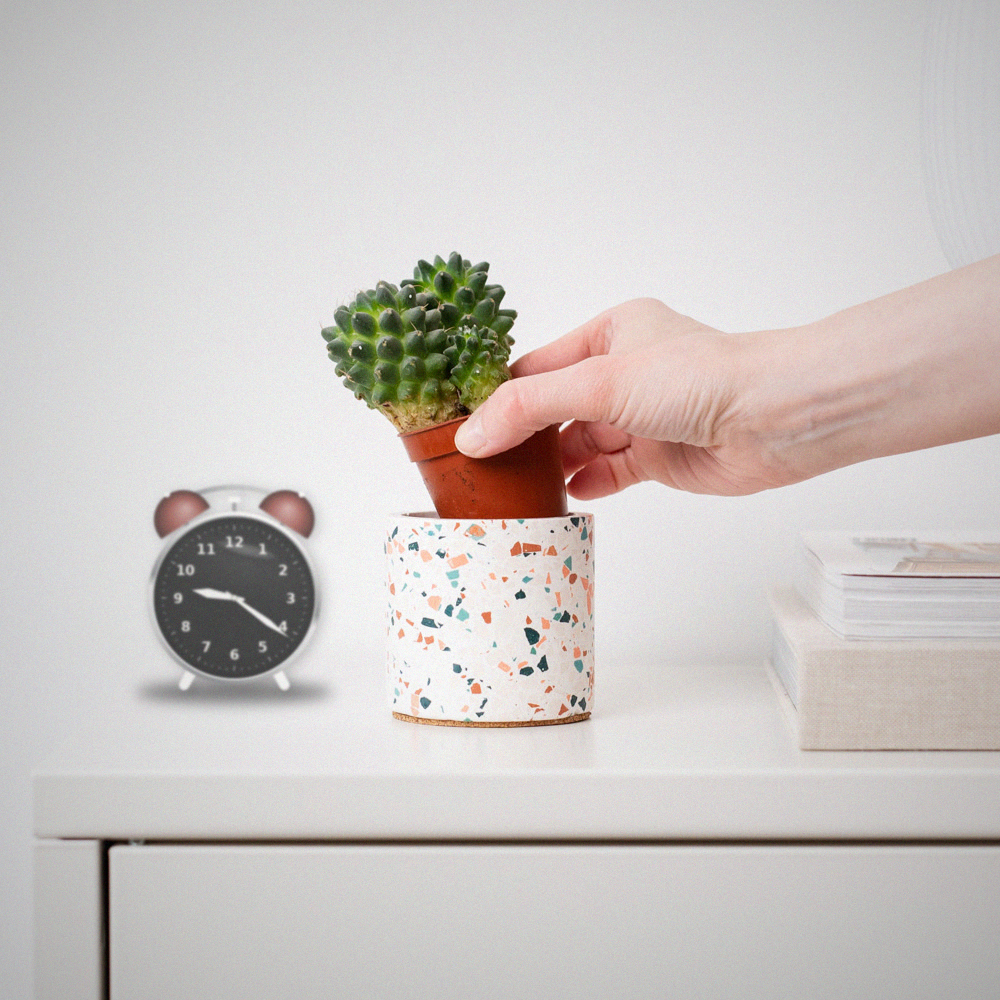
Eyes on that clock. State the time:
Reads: 9:21
